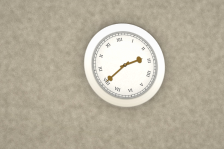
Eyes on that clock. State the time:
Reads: 2:40
